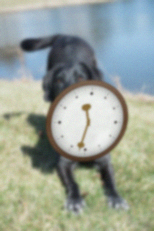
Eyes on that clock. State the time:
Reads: 11:32
